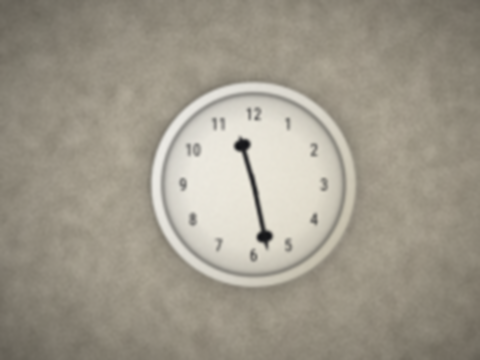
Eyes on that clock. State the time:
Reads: 11:28
